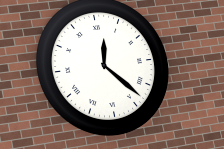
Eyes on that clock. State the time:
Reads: 12:23
